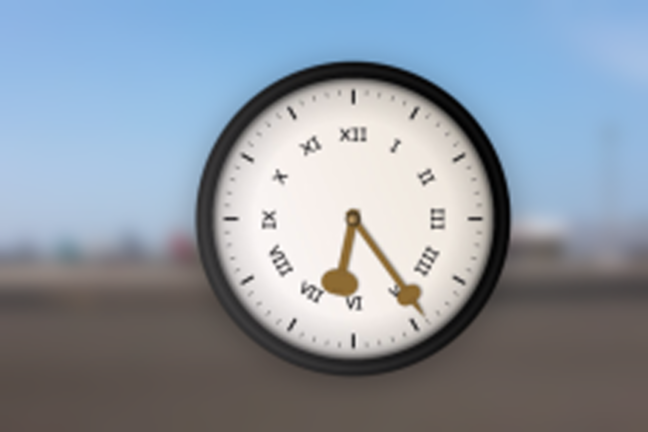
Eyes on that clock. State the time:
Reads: 6:24
